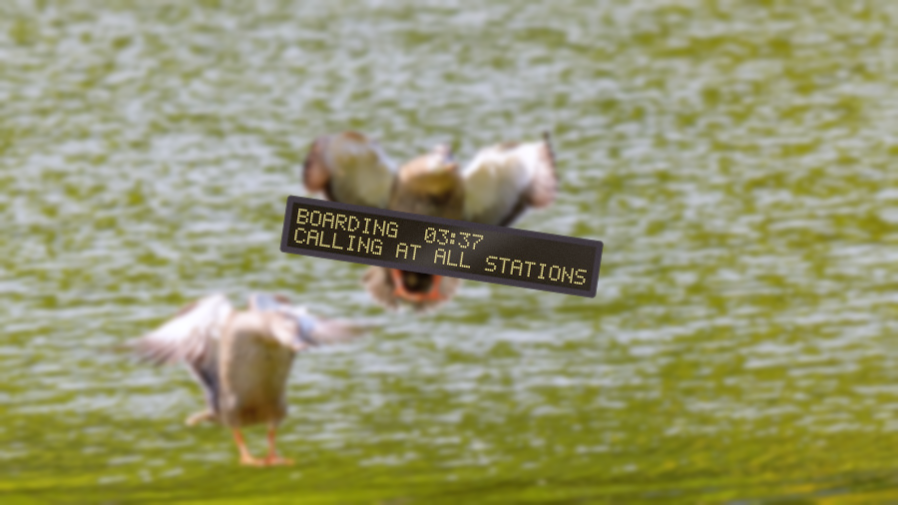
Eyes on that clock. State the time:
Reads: 3:37
